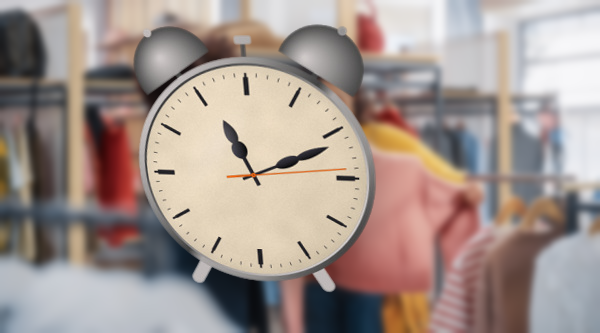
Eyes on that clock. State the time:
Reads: 11:11:14
